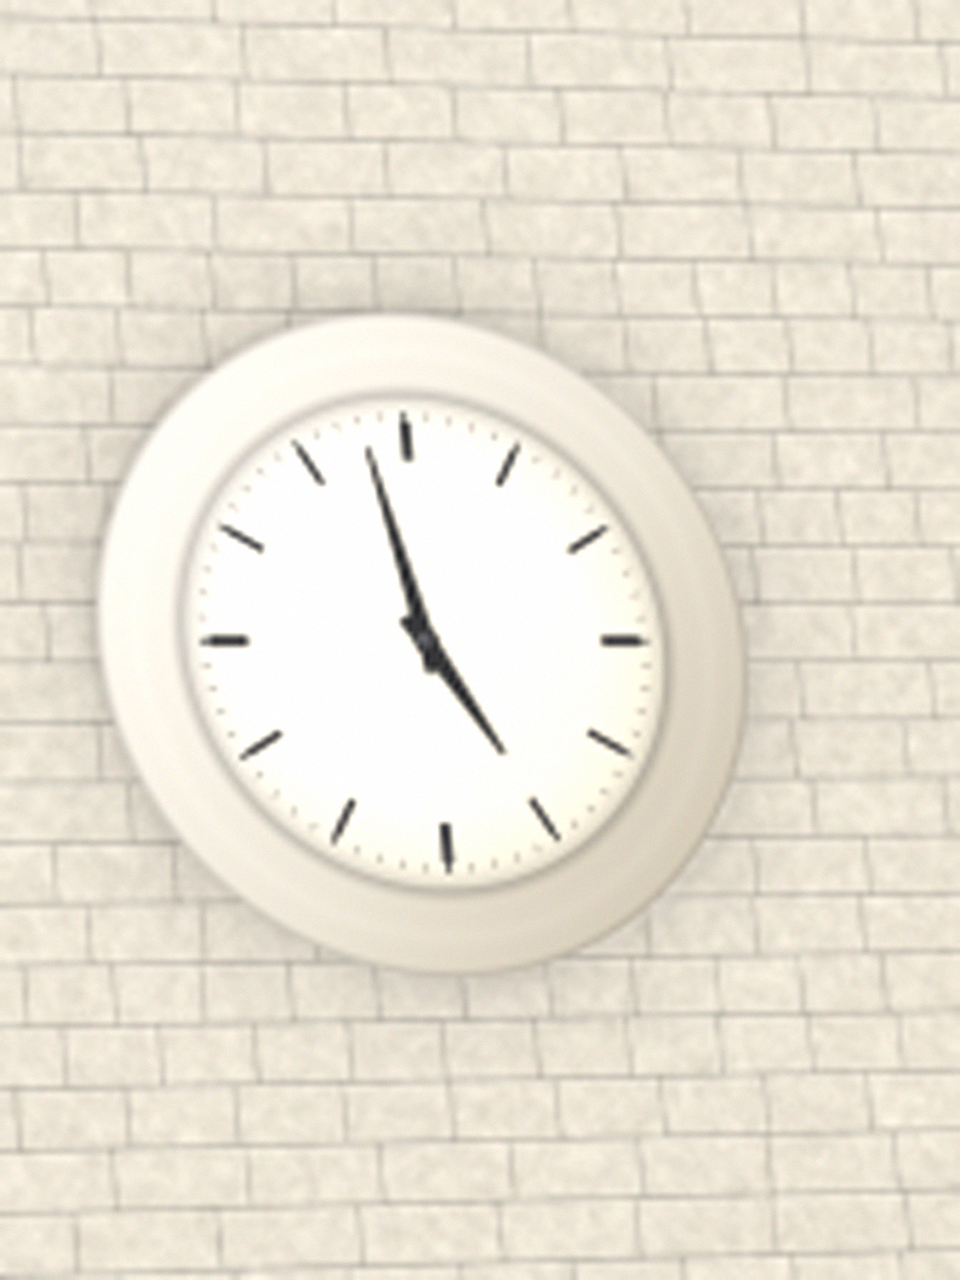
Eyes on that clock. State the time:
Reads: 4:58
